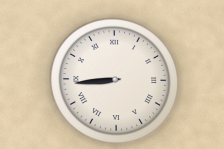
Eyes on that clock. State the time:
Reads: 8:44
